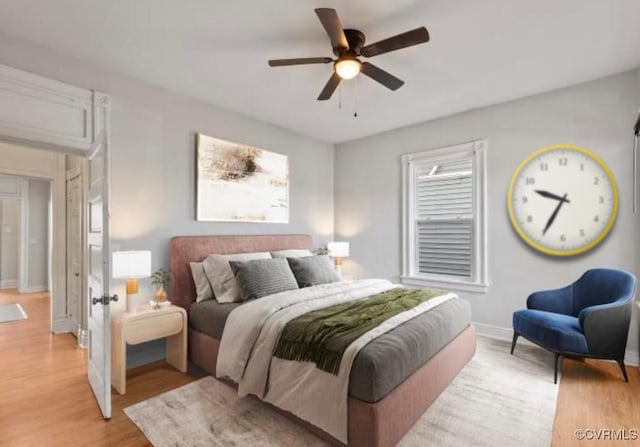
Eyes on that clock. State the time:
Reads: 9:35
